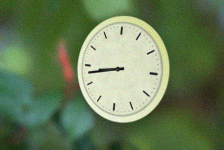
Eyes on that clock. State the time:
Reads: 8:43
